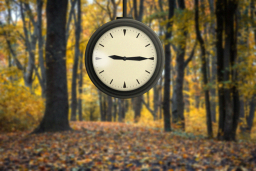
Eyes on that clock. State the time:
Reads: 9:15
